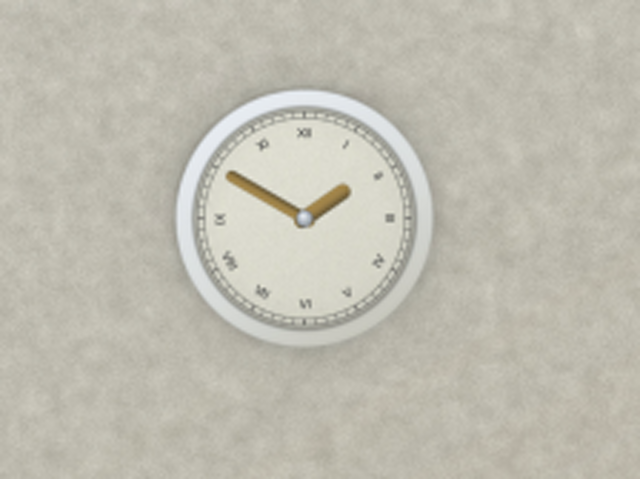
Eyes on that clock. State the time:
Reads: 1:50
